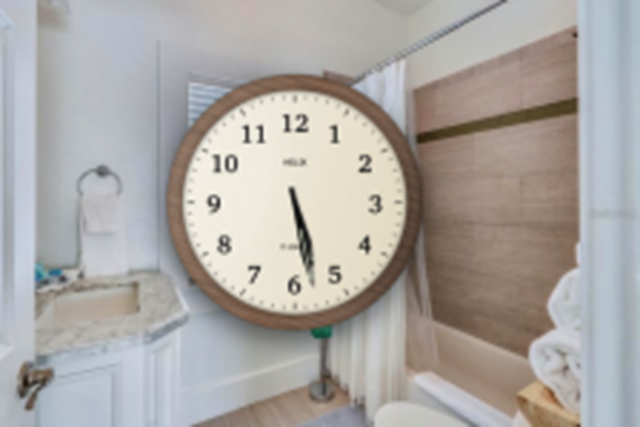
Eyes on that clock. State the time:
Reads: 5:28
